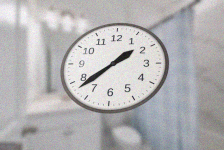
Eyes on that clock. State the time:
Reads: 1:38
